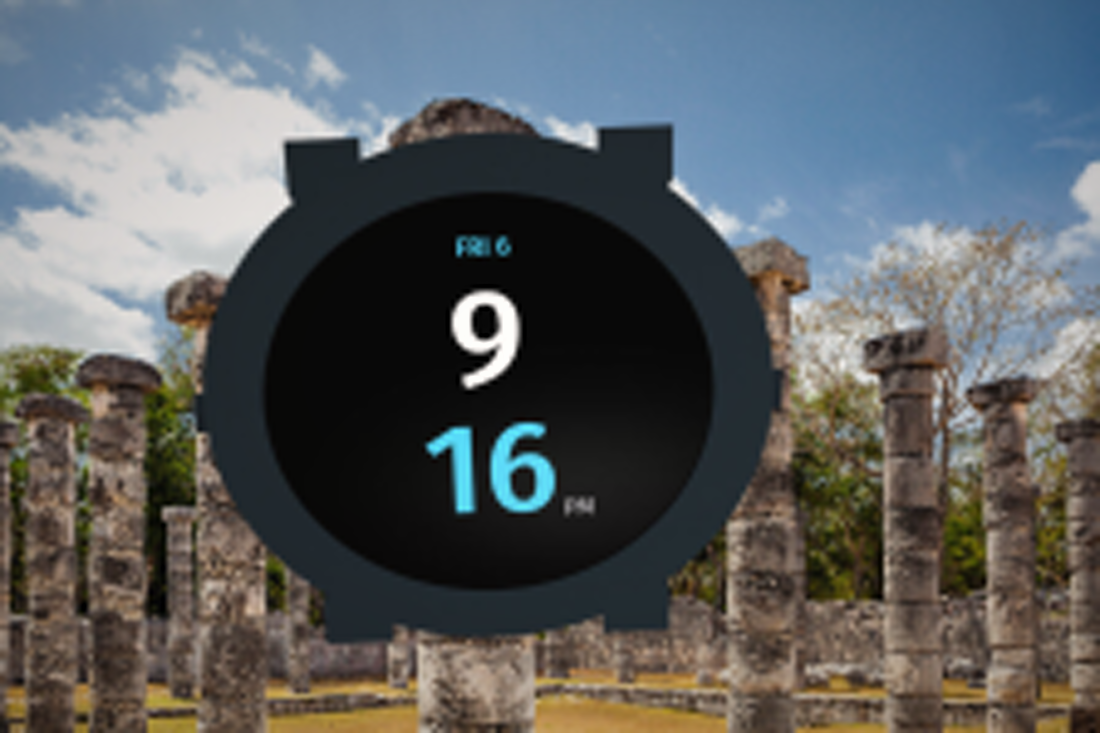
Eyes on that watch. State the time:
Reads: 9:16
